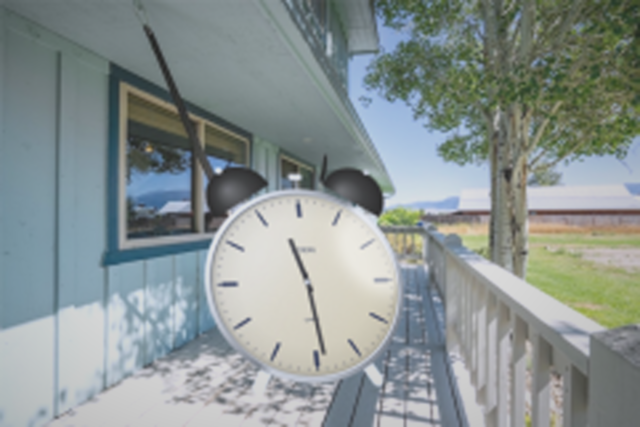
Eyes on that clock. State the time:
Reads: 11:29
